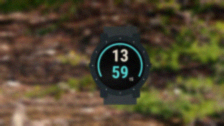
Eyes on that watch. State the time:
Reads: 13:59
